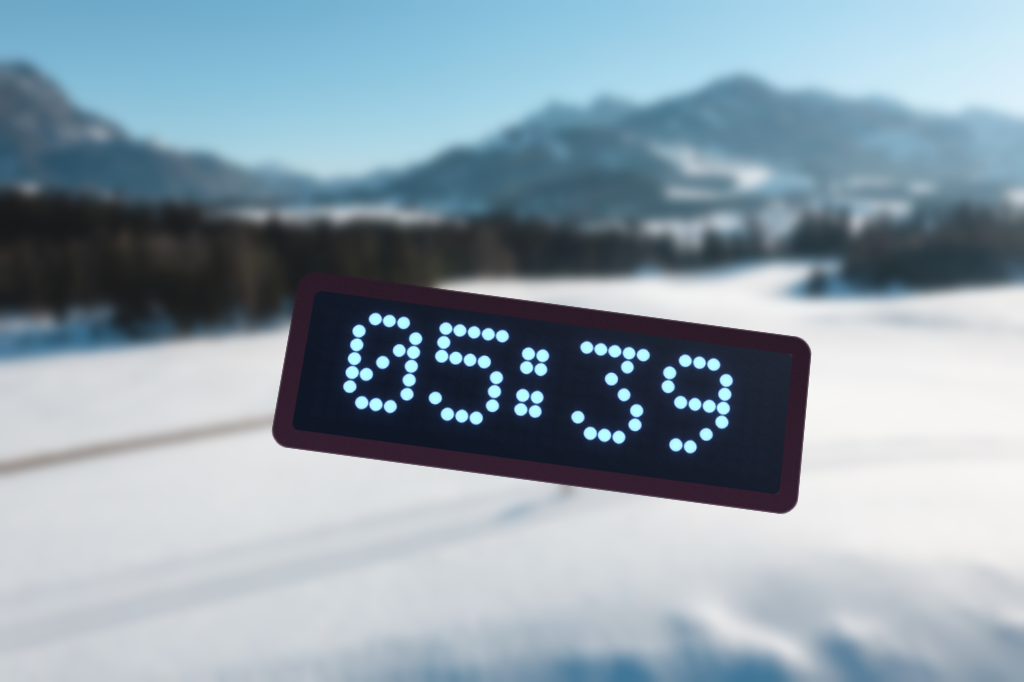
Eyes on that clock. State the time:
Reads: 5:39
